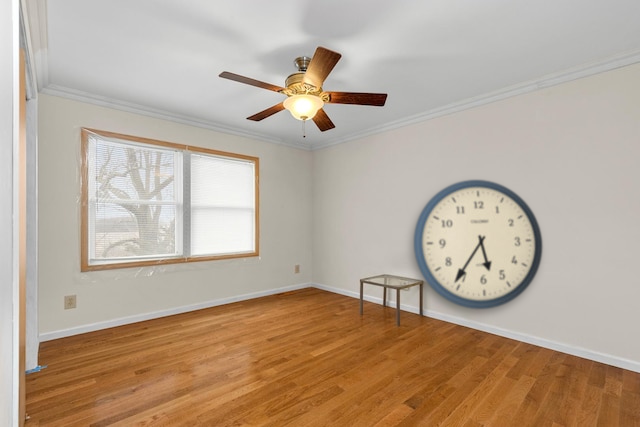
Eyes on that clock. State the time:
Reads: 5:36
